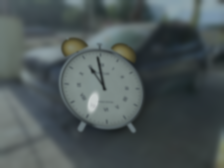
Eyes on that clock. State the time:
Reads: 10:59
